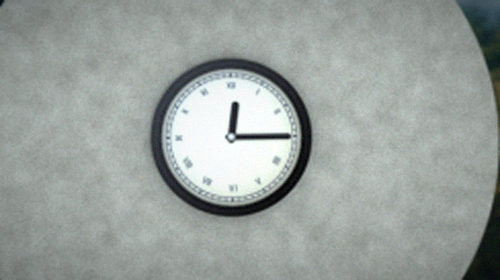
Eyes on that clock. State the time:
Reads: 12:15
